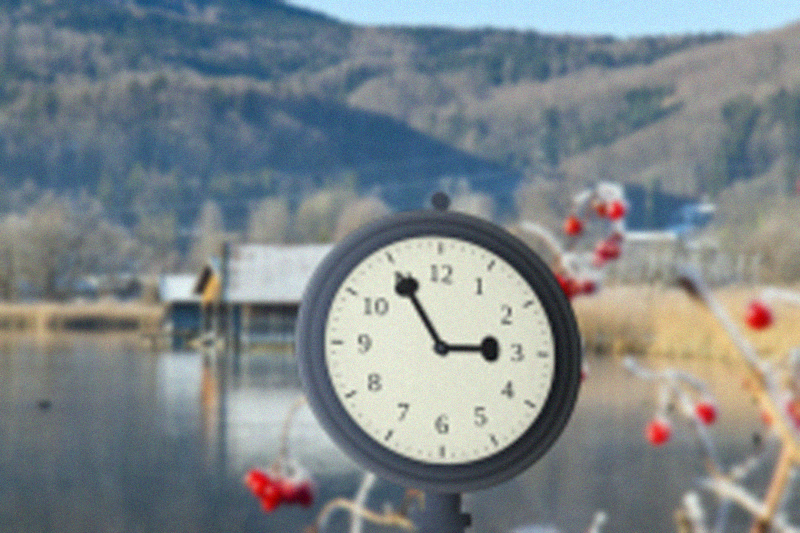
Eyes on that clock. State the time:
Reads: 2:55
